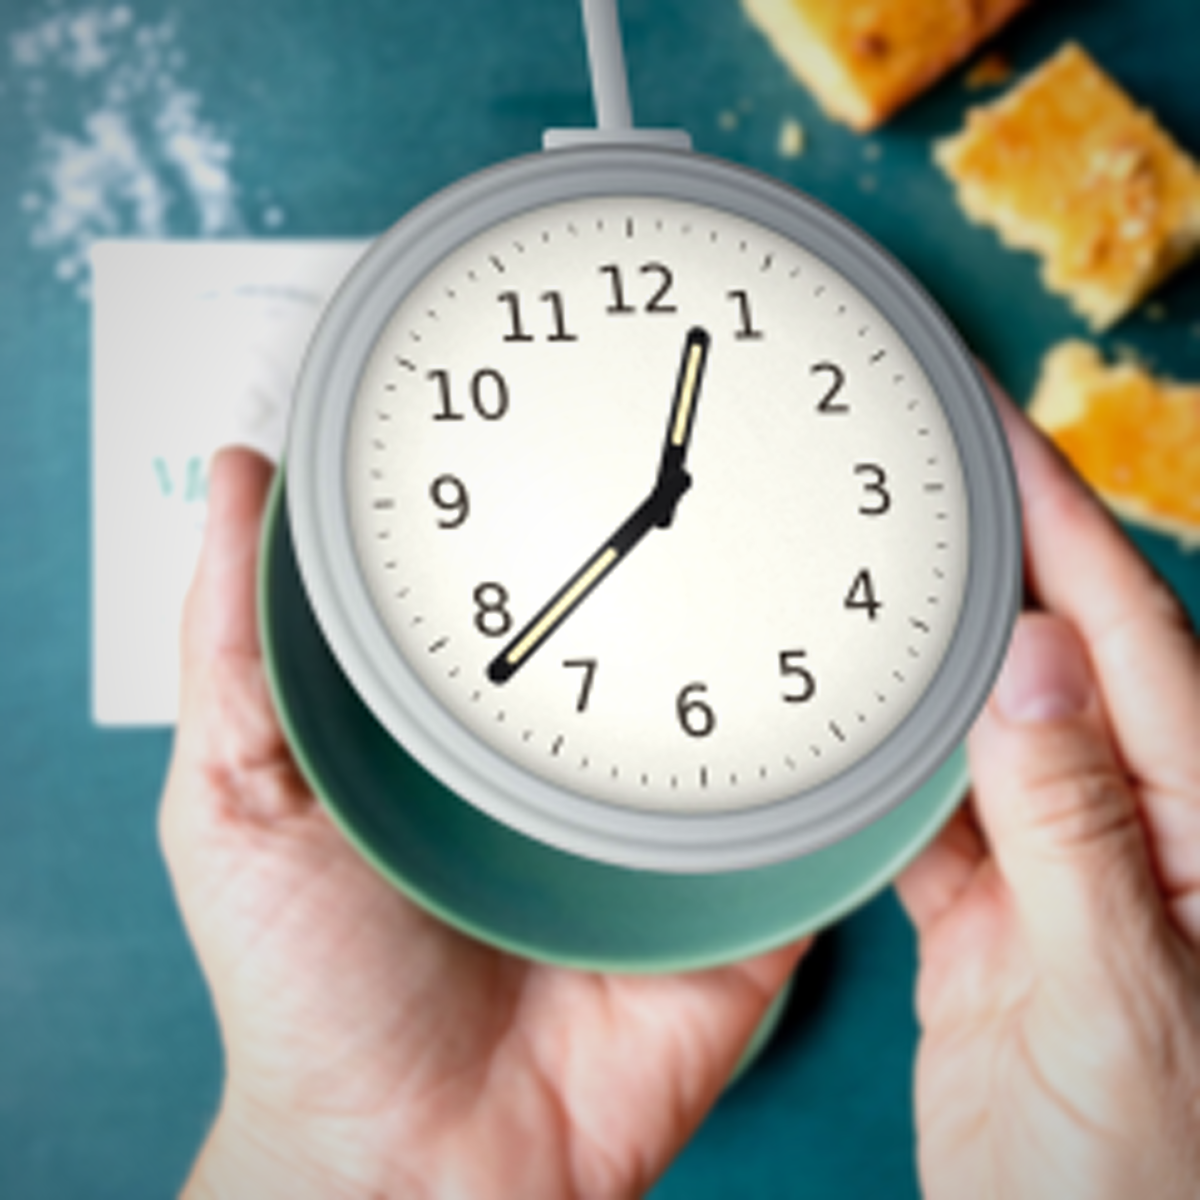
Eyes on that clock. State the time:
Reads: 12:38
